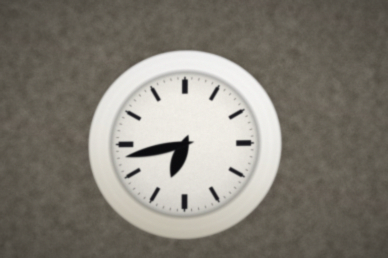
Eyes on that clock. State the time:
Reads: 6:43
